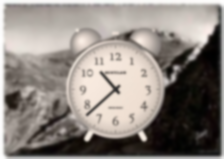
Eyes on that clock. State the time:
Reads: 10:38
